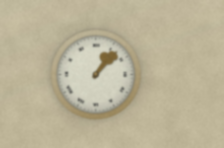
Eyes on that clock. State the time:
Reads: 1:07
